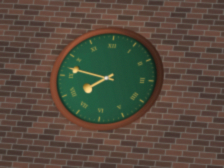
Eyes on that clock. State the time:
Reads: 7:47
